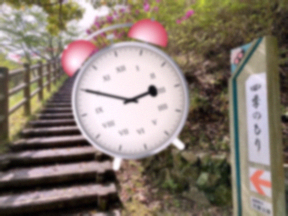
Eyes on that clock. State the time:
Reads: 2:50
